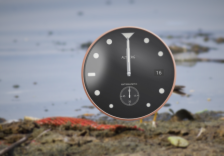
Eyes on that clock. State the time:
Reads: 12:00
